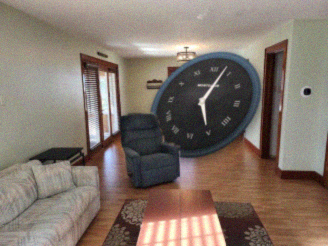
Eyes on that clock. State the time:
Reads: 5:03
